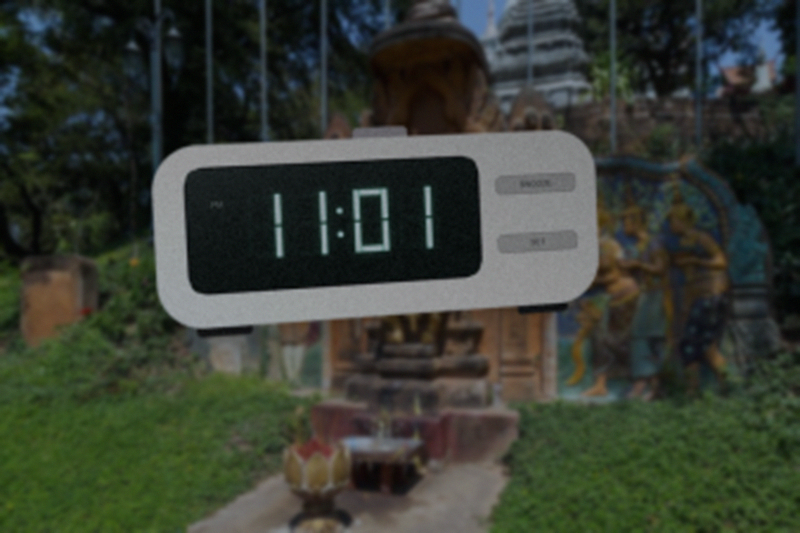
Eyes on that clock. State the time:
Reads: 11:01
